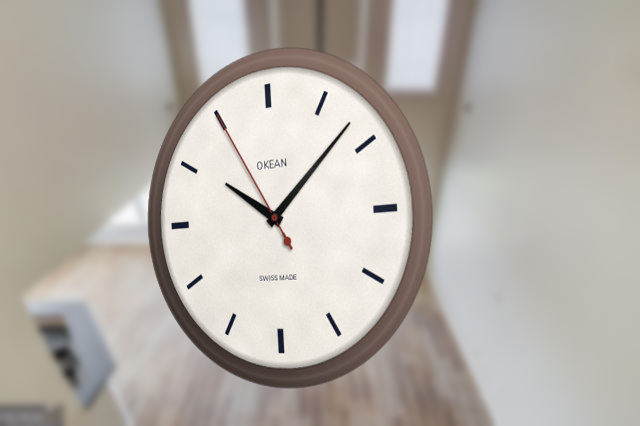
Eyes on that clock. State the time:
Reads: 10:07:55
